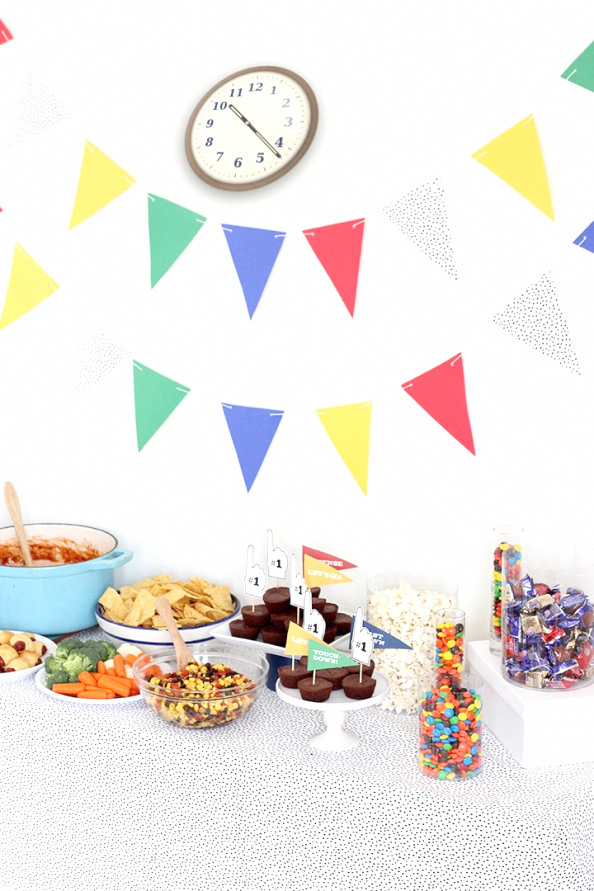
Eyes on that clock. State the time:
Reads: 10:22
